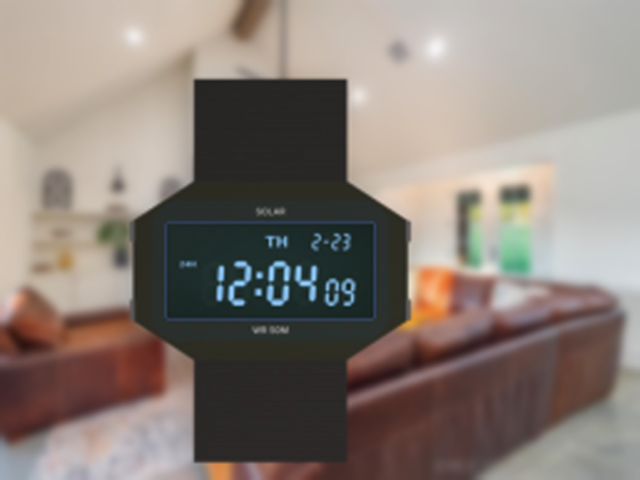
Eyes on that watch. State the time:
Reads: 12:04:09
